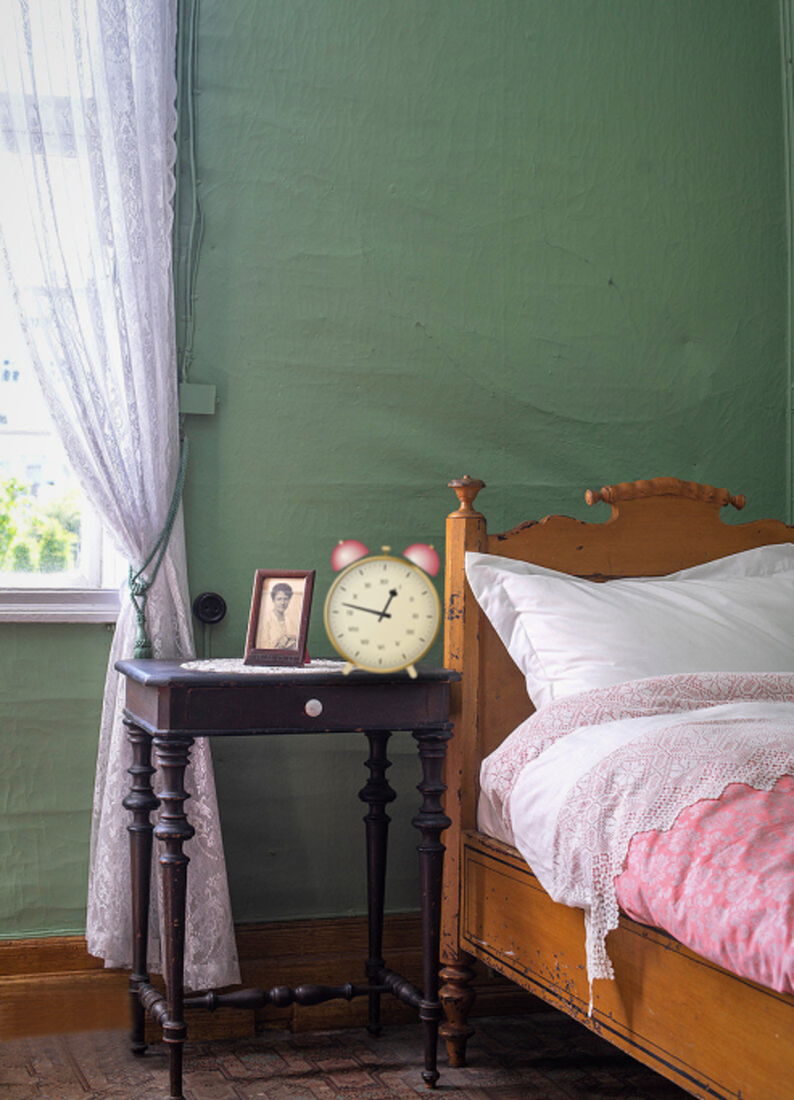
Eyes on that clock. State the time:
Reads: 12:47
